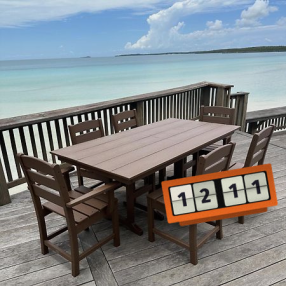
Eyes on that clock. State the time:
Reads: 12:11
